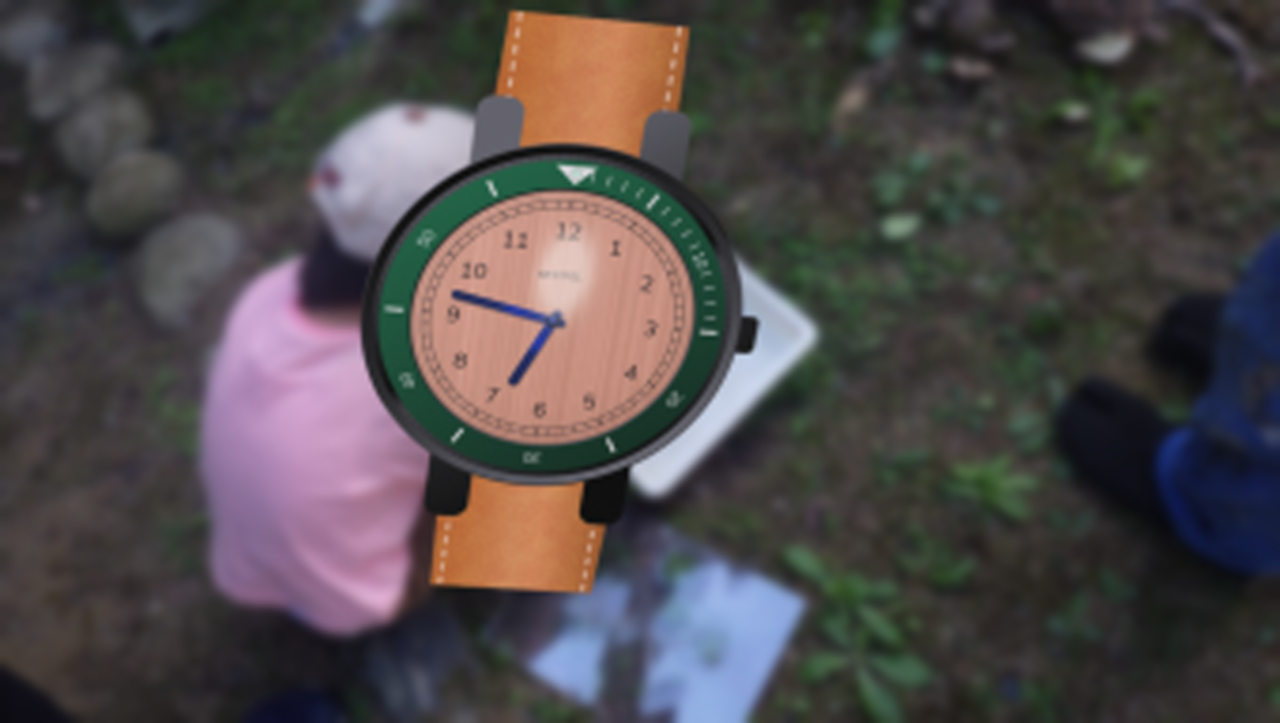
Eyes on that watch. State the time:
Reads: 6:47
